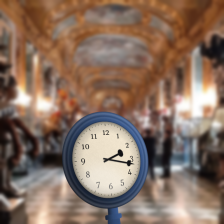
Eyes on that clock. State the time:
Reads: 2:17
